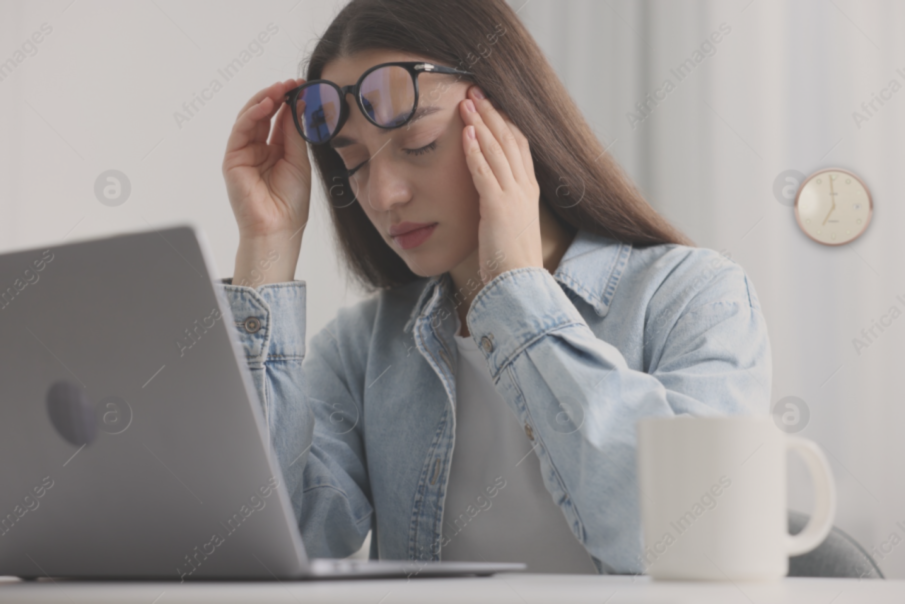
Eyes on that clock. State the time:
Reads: 6:59
